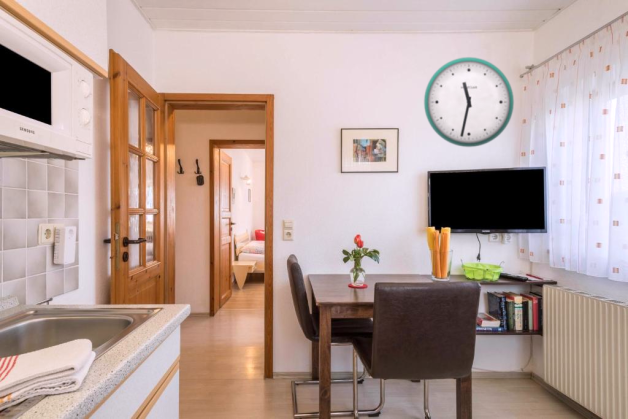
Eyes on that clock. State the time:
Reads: 11:32
